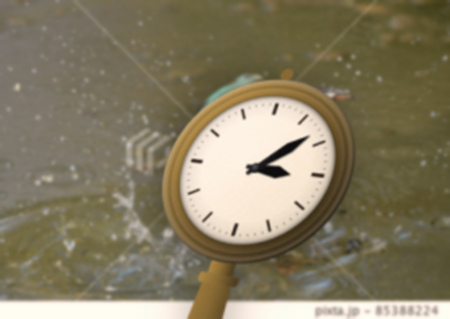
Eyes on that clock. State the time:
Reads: 3:08
